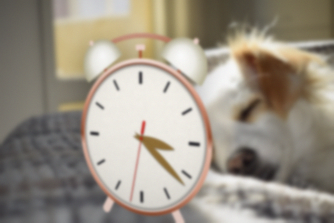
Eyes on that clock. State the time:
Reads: 3:21:32
